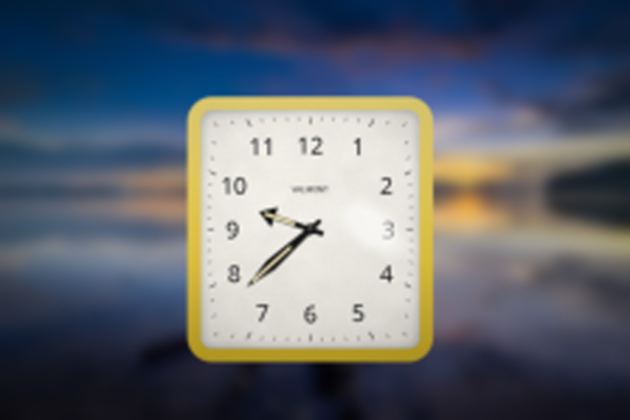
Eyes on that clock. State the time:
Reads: 9:38
